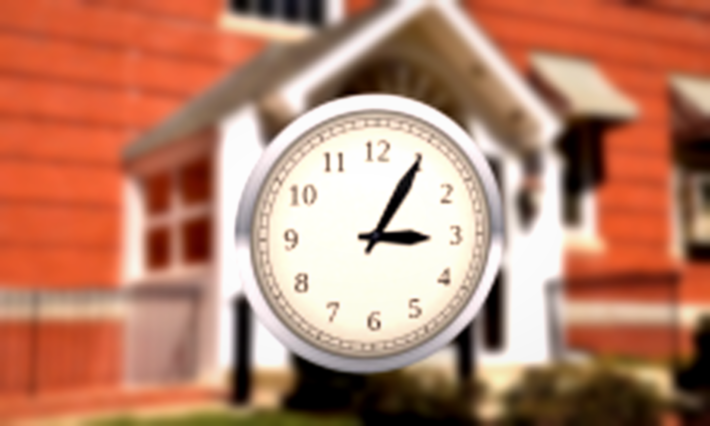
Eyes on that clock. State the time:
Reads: 3:05
